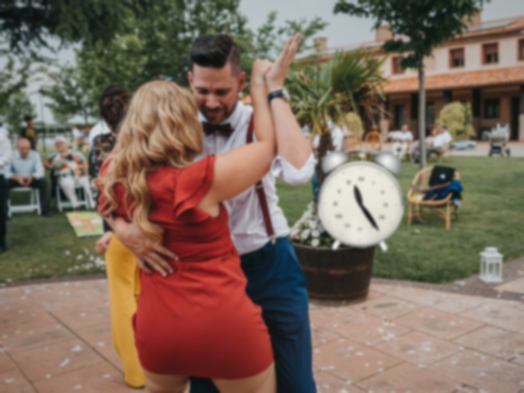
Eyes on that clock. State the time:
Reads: 11:24
